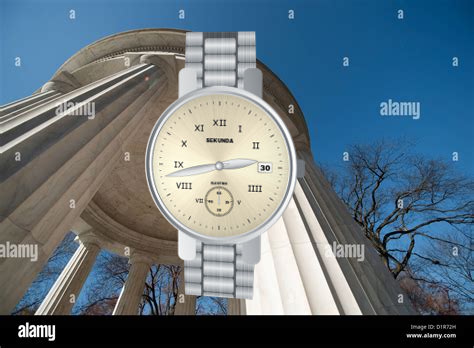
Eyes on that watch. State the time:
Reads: 2:43
